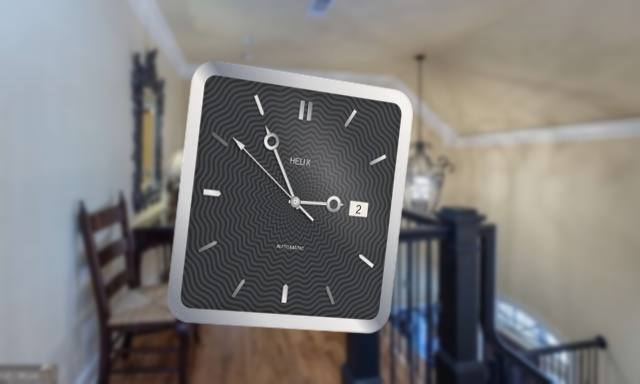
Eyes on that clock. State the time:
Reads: 2:54:51
